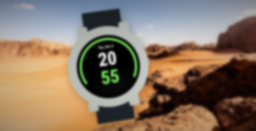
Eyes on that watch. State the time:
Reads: 20:55
